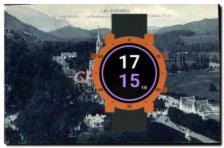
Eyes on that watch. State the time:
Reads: 17:15
